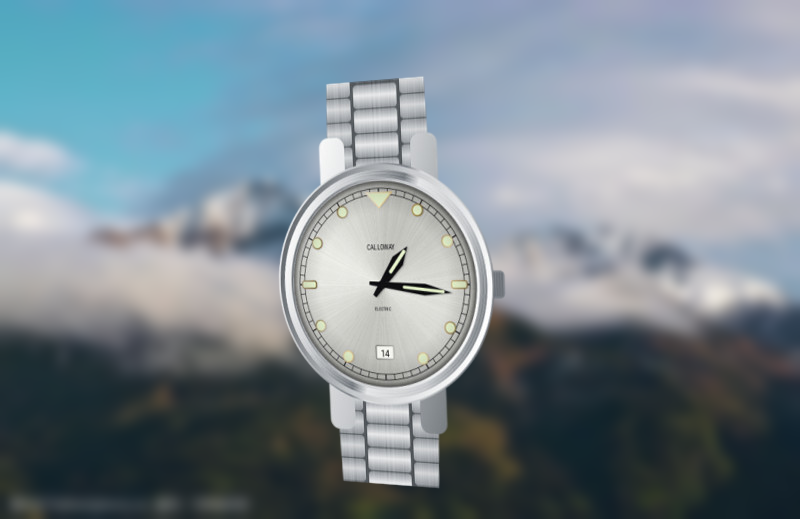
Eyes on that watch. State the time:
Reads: 1:16
